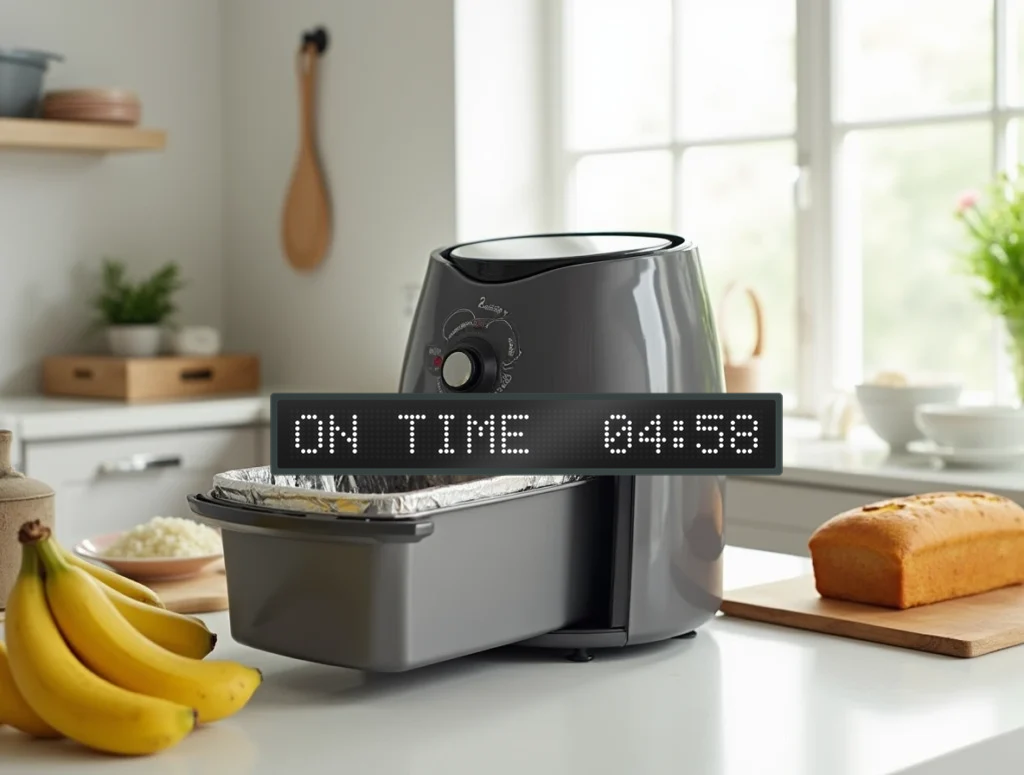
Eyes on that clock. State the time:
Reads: 4:58
